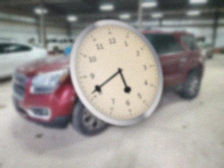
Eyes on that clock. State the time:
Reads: 5:41
